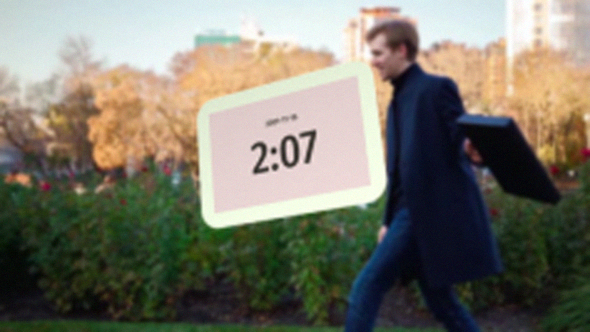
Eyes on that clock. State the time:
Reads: 2:07
